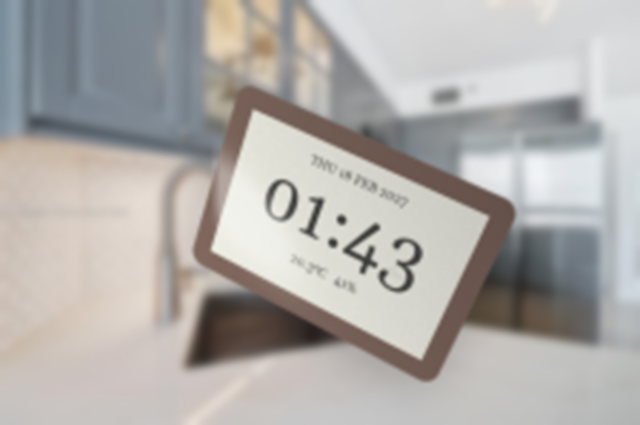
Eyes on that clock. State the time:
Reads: 1:43
